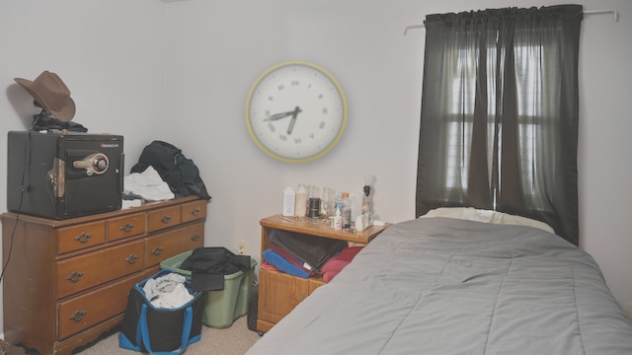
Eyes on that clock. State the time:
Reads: 6:43
